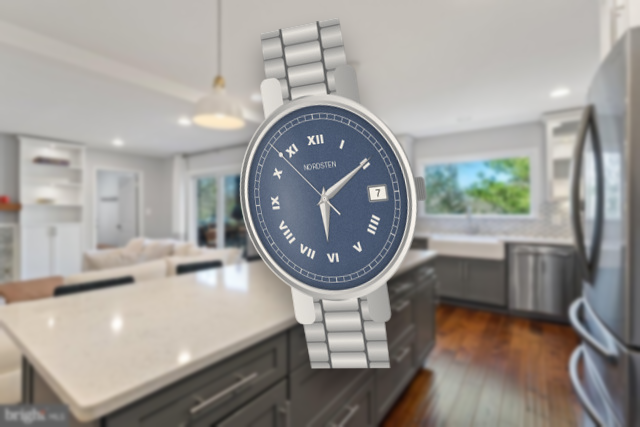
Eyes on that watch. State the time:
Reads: 6:09:53
